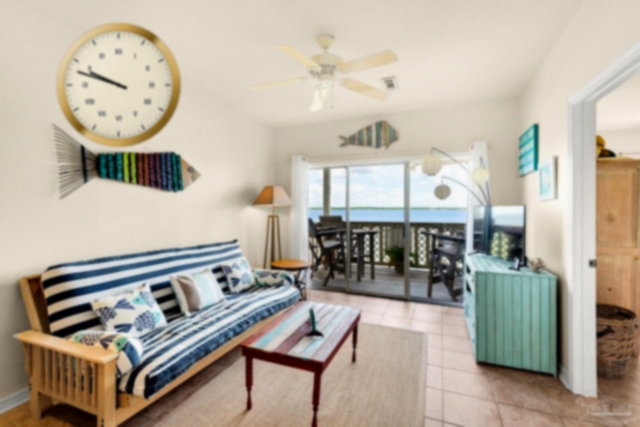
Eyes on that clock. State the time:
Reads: 9:48
